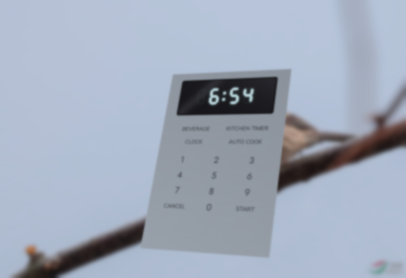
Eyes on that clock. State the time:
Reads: 6:54
